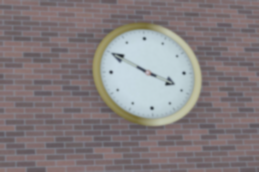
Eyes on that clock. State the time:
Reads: 3:50
